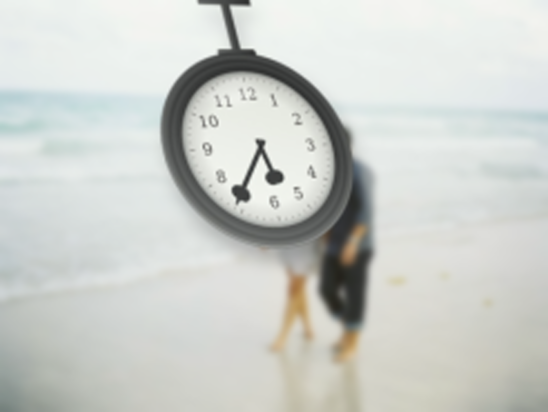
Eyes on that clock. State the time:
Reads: 5:36
